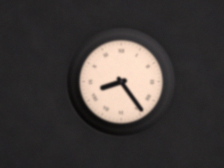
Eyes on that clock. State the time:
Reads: 8:24
